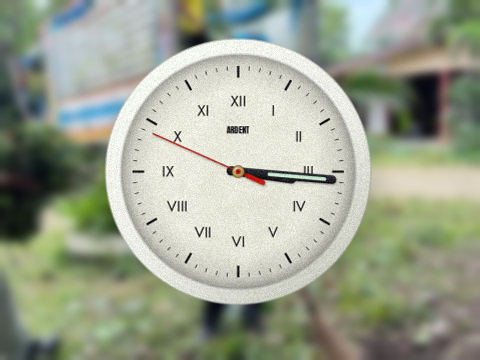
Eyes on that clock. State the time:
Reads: 3:15:49
